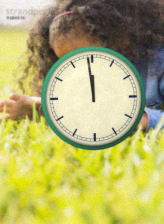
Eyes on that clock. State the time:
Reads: 11:59
